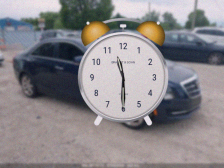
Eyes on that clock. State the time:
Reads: 11:30
